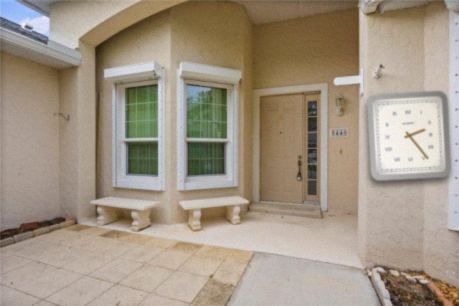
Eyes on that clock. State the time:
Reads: 2:24
